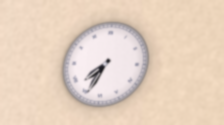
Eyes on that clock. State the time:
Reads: 7:34
